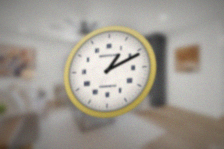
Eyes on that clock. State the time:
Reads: 1:11
